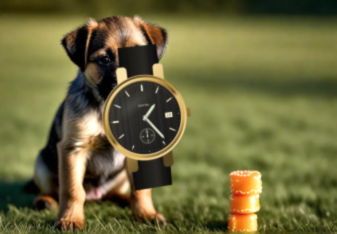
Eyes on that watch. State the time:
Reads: 1:24
